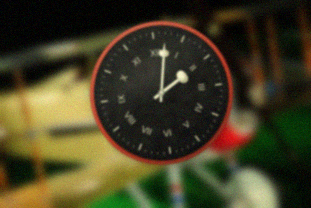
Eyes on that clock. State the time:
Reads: 2:02
